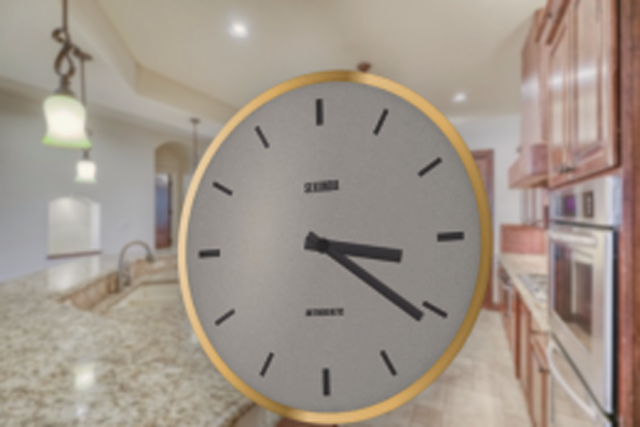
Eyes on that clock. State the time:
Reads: 3:21
